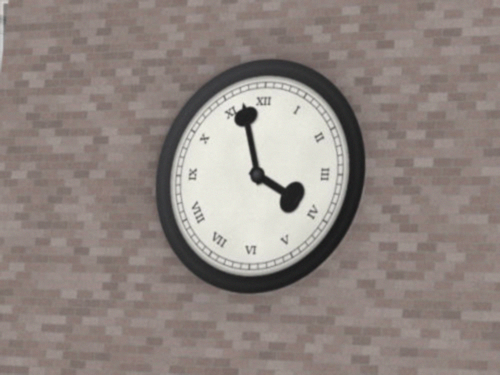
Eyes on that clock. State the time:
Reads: 3:57
